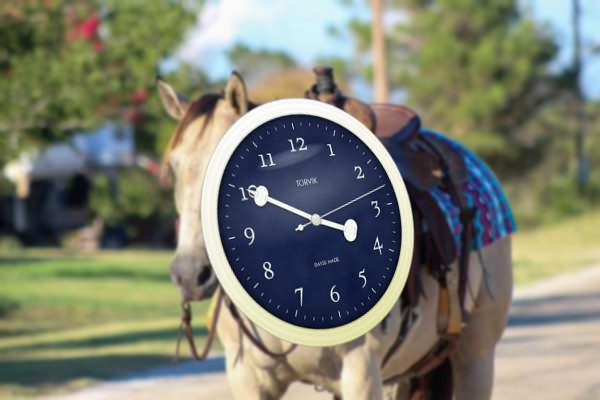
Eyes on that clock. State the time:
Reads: 3:50:13
